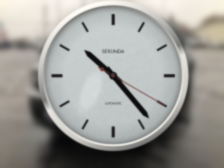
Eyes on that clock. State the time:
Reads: 10:23:20
